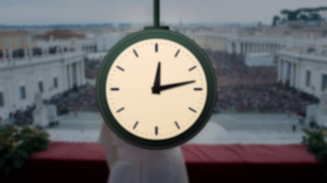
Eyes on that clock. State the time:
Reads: 12:13
